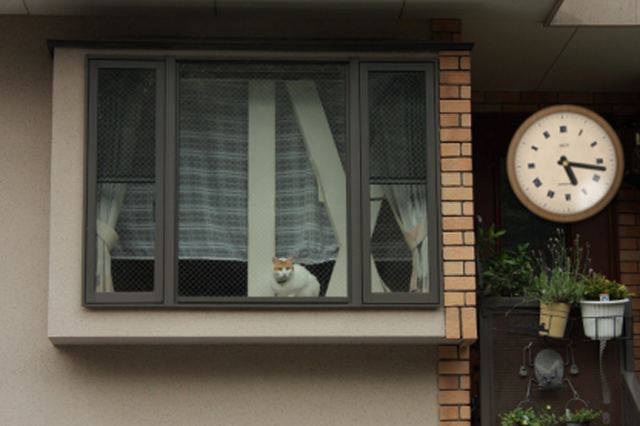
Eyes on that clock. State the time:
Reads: 5:17
